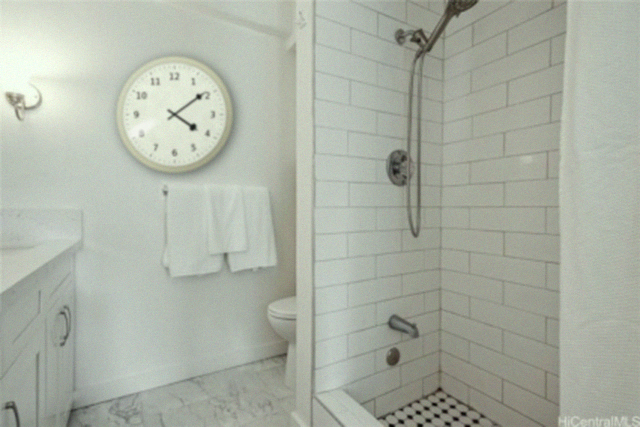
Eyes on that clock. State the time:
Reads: 4:09
